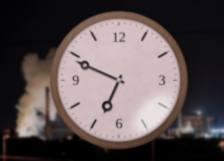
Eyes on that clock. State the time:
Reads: 6:49
